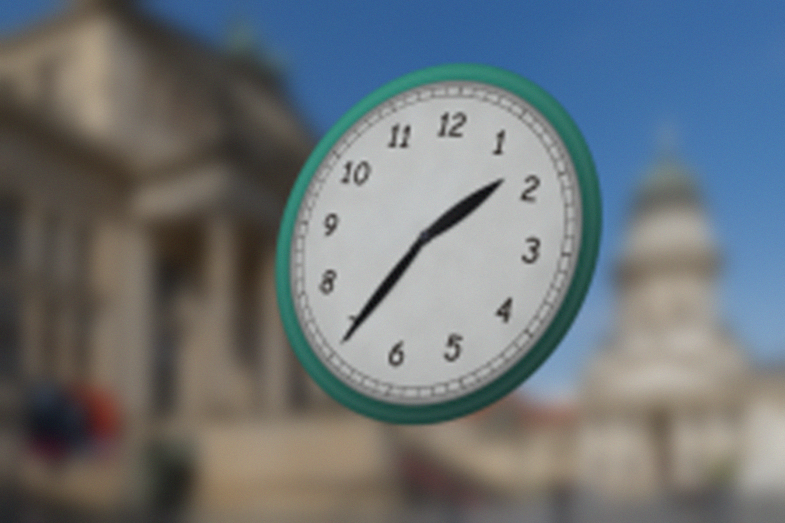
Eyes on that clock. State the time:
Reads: 1:35
